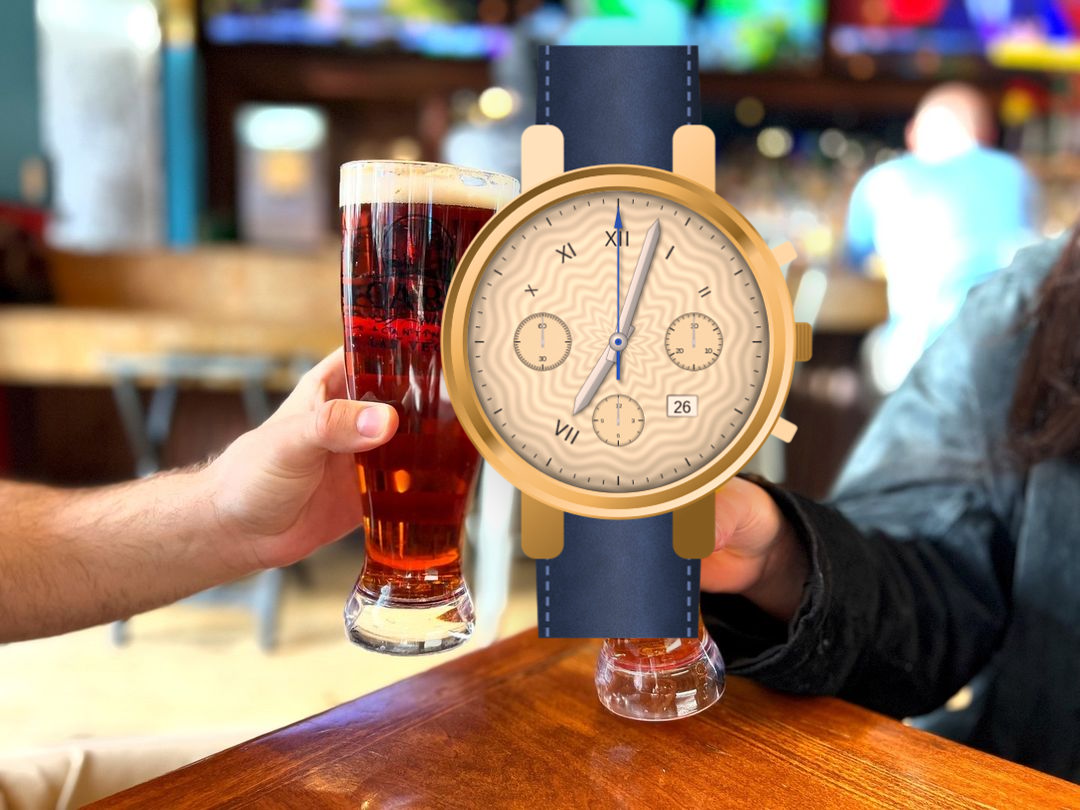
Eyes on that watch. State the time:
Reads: 7:03
